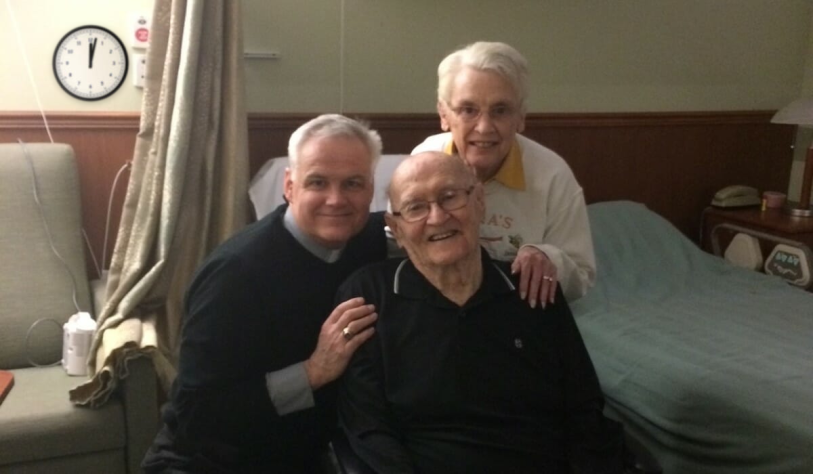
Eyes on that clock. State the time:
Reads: 12:02
